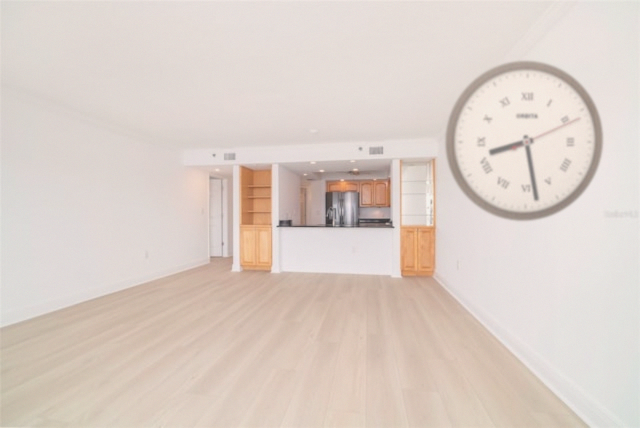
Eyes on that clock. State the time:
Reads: 8:28:11
